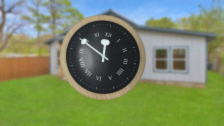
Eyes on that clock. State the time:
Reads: 11:49
